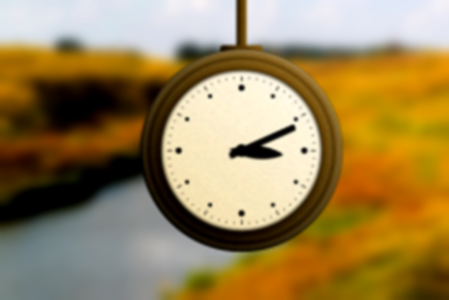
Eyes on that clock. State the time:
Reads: 3:11
